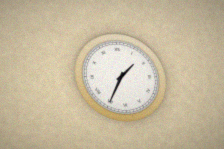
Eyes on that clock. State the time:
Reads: 1:35
